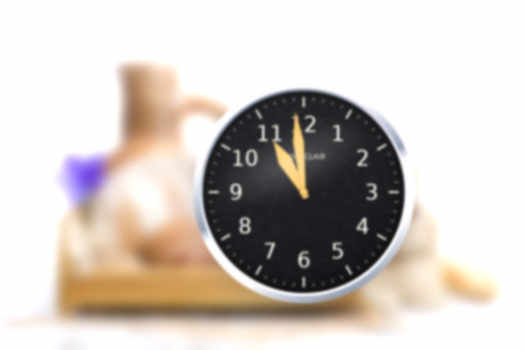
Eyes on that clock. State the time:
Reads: 10:59
